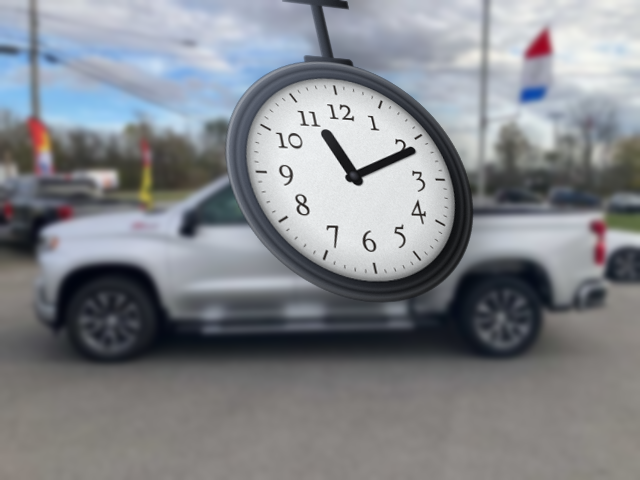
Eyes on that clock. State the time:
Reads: 11:11
